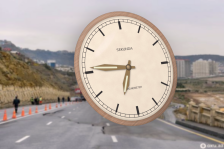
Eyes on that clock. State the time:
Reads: 6:46
